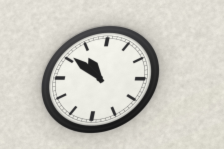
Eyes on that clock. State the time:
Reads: 10:51
